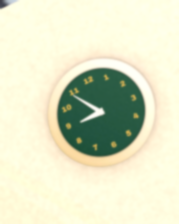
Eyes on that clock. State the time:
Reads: 8:54
